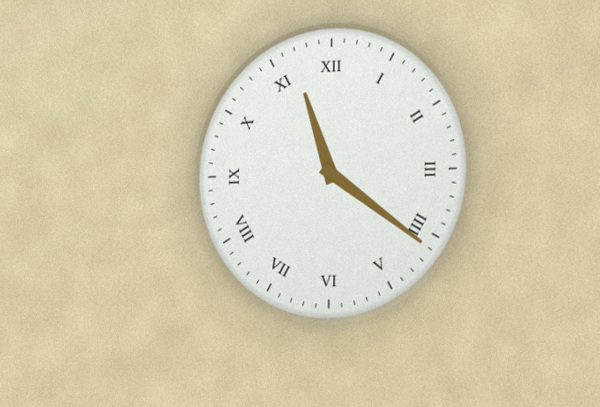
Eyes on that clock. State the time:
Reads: 11:21
